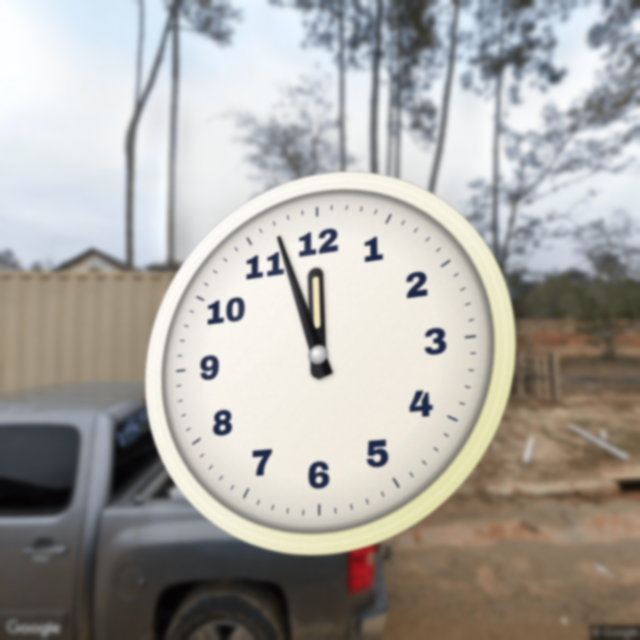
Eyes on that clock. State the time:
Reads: 11:57
